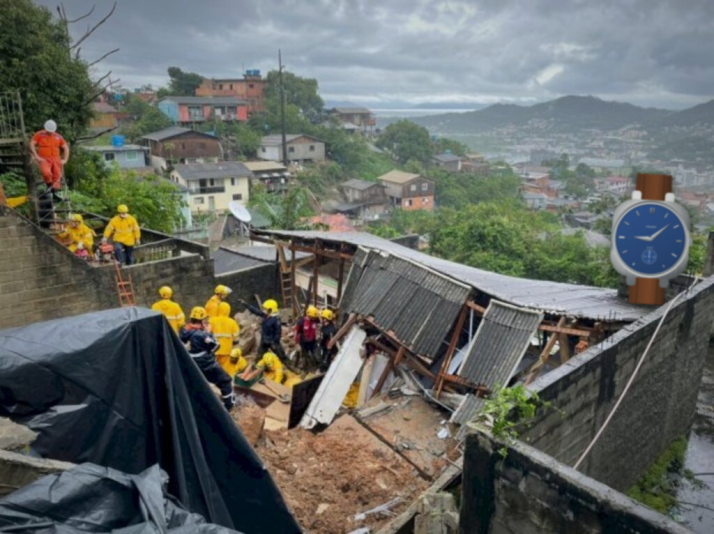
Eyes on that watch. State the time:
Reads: 9:08
